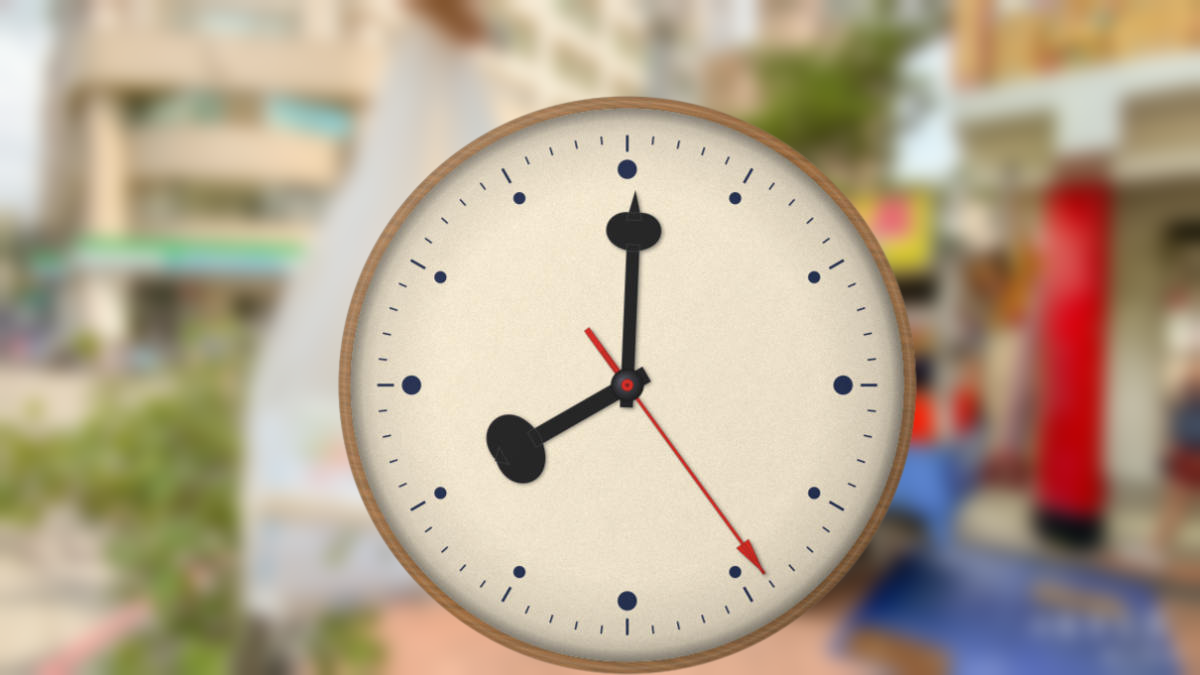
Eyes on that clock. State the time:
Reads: 8:00:24
